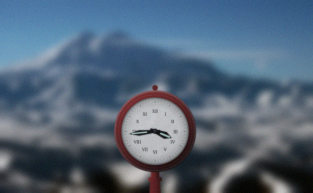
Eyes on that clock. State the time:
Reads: 3:44
